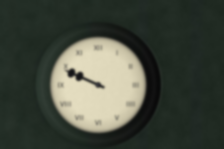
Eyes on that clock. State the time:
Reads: 9:49
